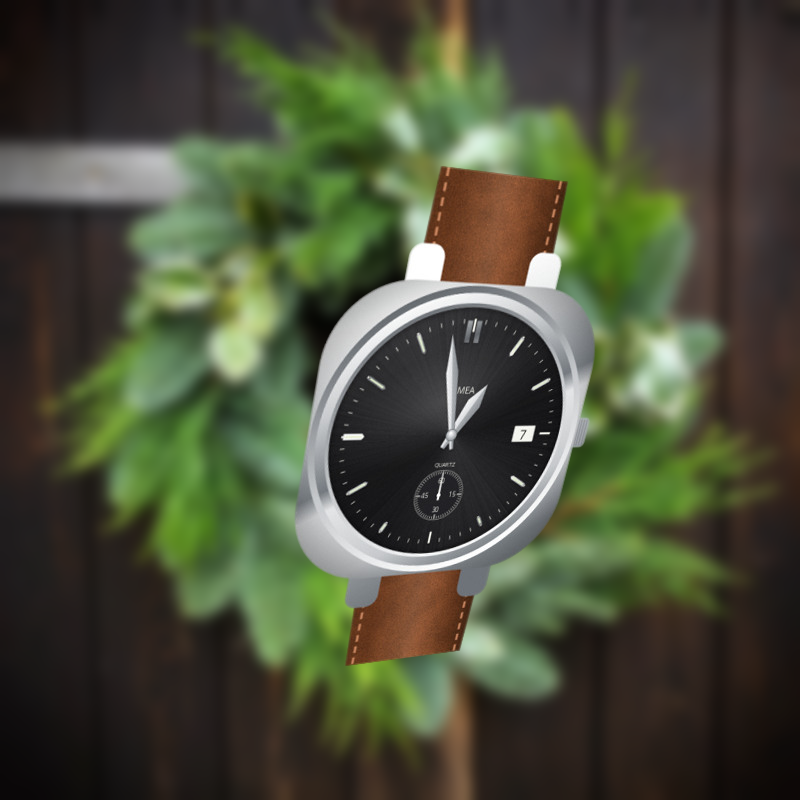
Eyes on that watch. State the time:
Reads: 12:58
